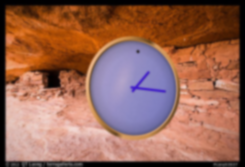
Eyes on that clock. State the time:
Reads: 1:15
